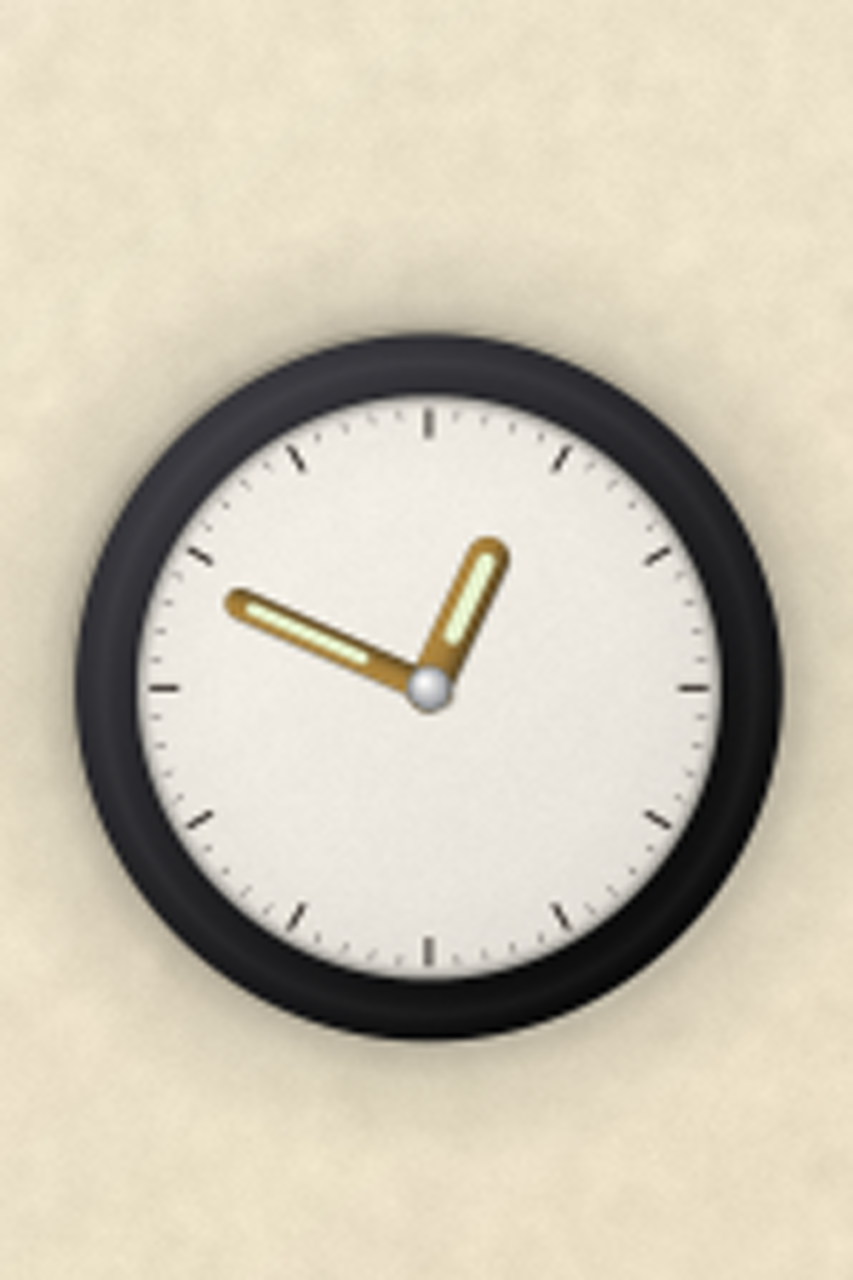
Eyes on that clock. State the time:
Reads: 12:49
